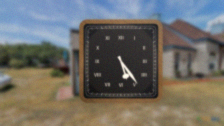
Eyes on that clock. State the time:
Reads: 5:24
